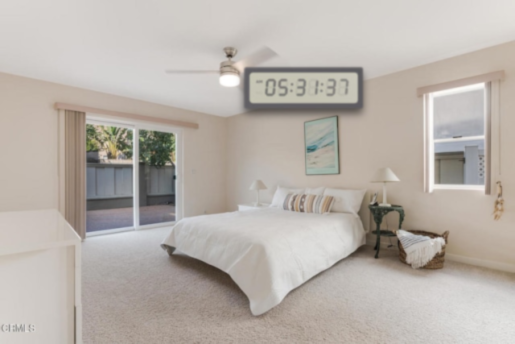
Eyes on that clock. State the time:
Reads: 5:31:37
